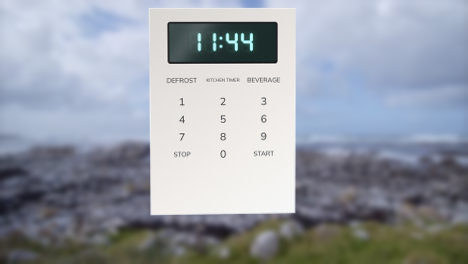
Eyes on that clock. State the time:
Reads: 11:44
